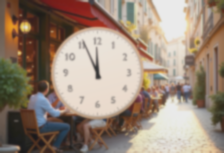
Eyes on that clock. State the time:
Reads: 11:56
